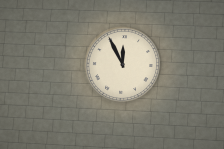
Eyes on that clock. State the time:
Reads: 11:55
